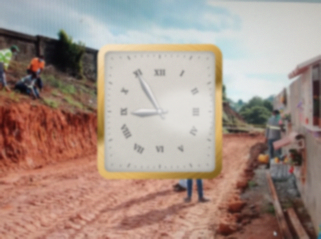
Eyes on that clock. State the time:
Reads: 8:55
